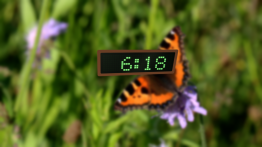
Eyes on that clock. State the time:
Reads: 6:18
